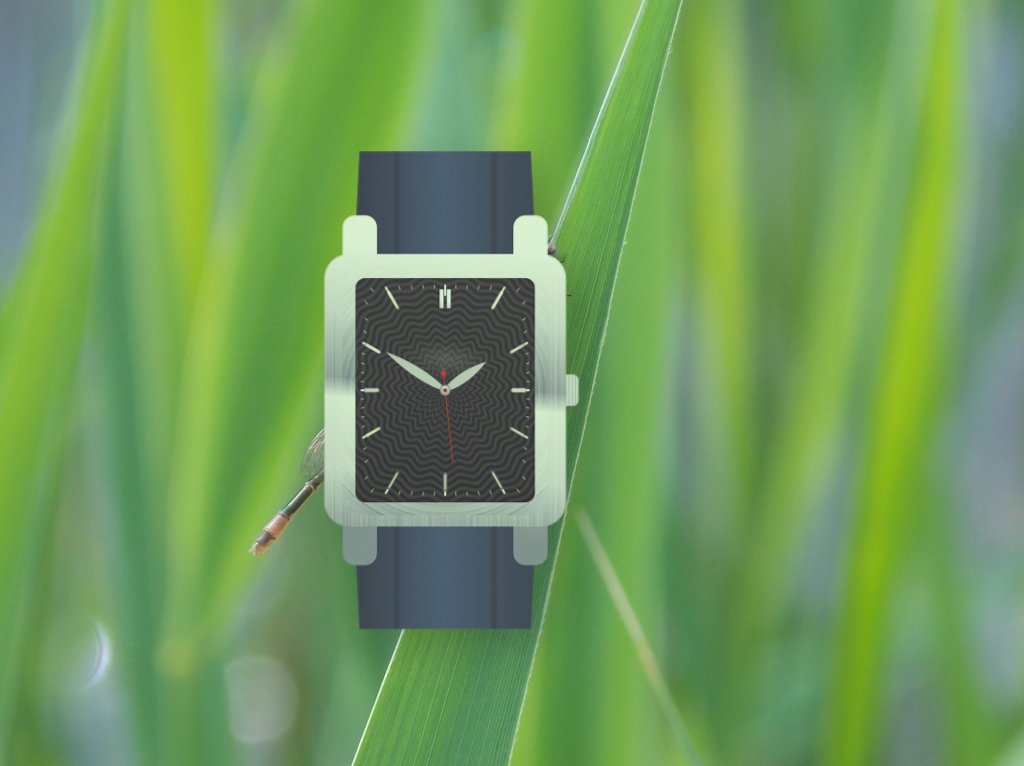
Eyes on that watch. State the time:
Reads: 1:50:29
